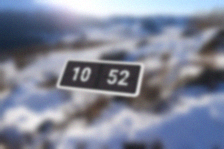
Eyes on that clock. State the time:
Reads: 10:52
